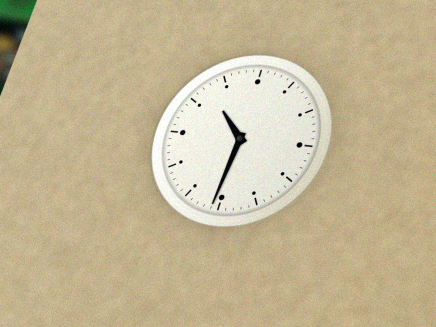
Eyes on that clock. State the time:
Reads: 10:31
